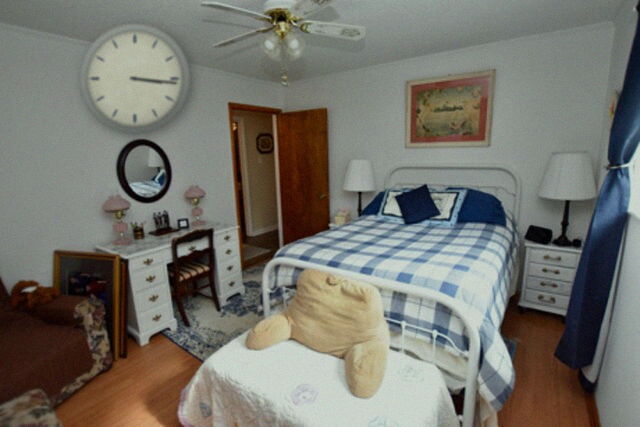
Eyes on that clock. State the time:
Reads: 3:16
